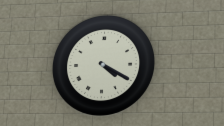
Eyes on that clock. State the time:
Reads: 4:20
